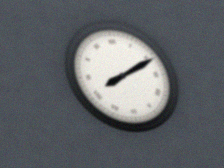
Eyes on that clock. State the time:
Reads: 8:11
